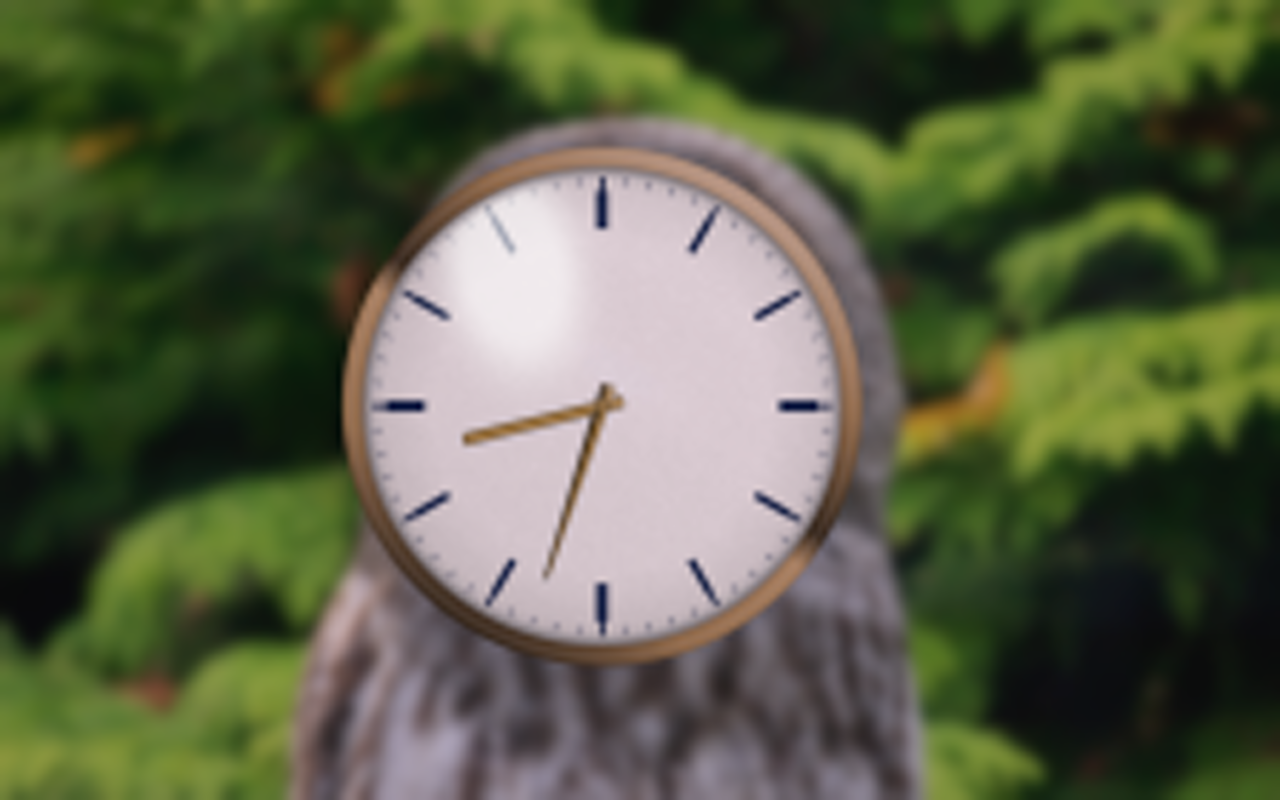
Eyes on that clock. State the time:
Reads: 8:33
